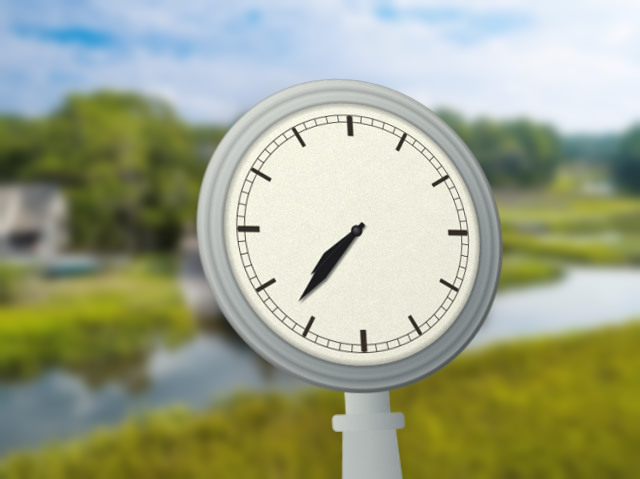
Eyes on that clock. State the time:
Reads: 7:37
